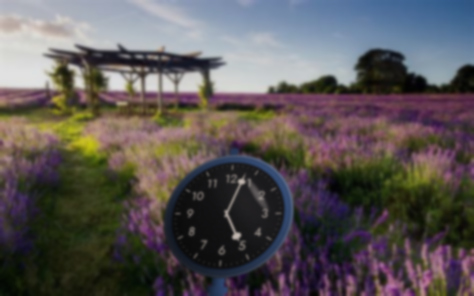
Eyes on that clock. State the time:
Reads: 5:03
